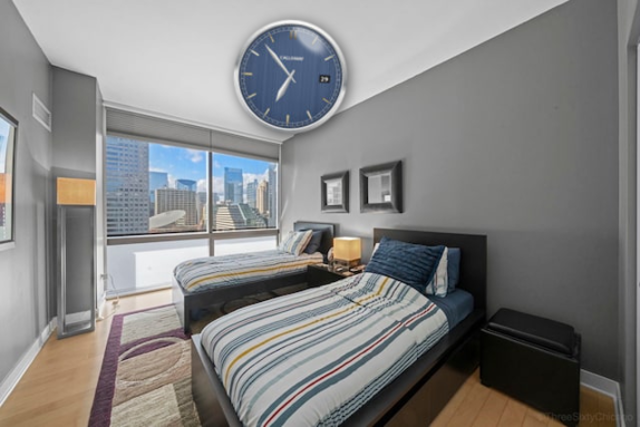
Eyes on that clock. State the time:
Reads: 6:53
